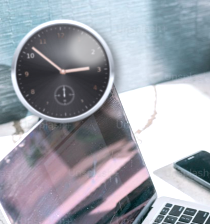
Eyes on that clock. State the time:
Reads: 2:52
